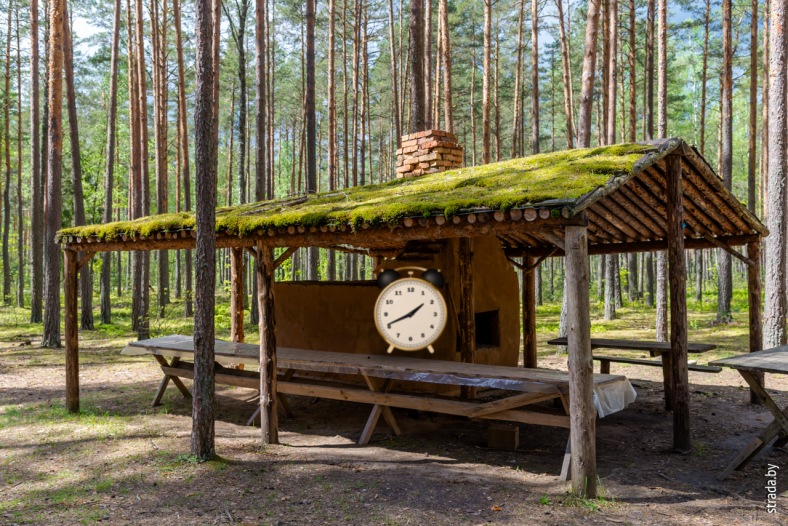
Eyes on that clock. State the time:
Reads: 1:41
